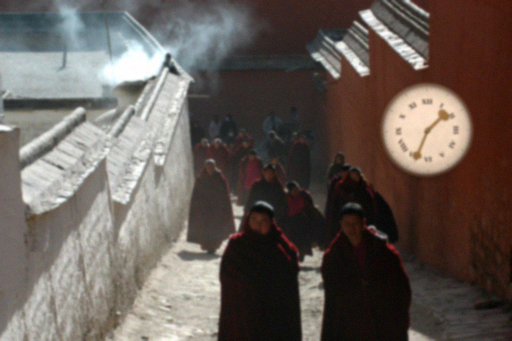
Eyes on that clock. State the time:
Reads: 1:34
